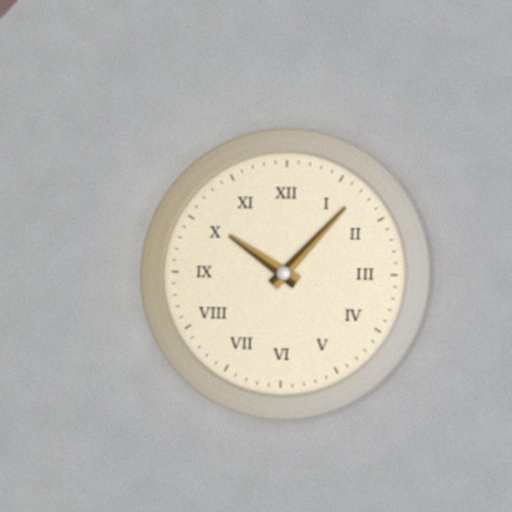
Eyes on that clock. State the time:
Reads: 10:07
